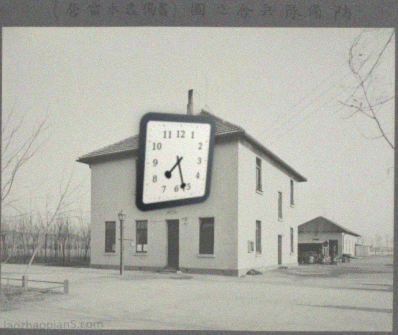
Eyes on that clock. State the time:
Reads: 7:27
